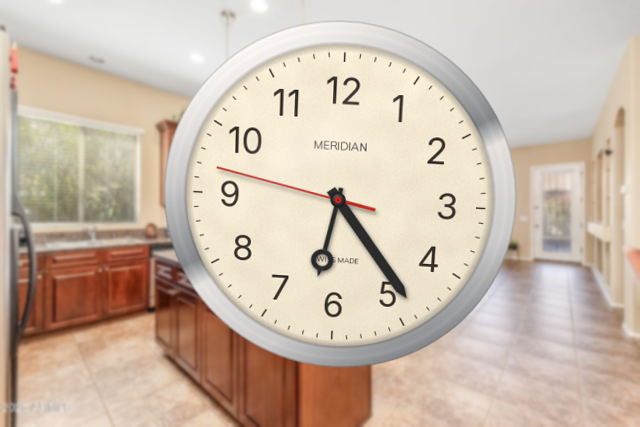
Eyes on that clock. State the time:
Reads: 6:23:47
